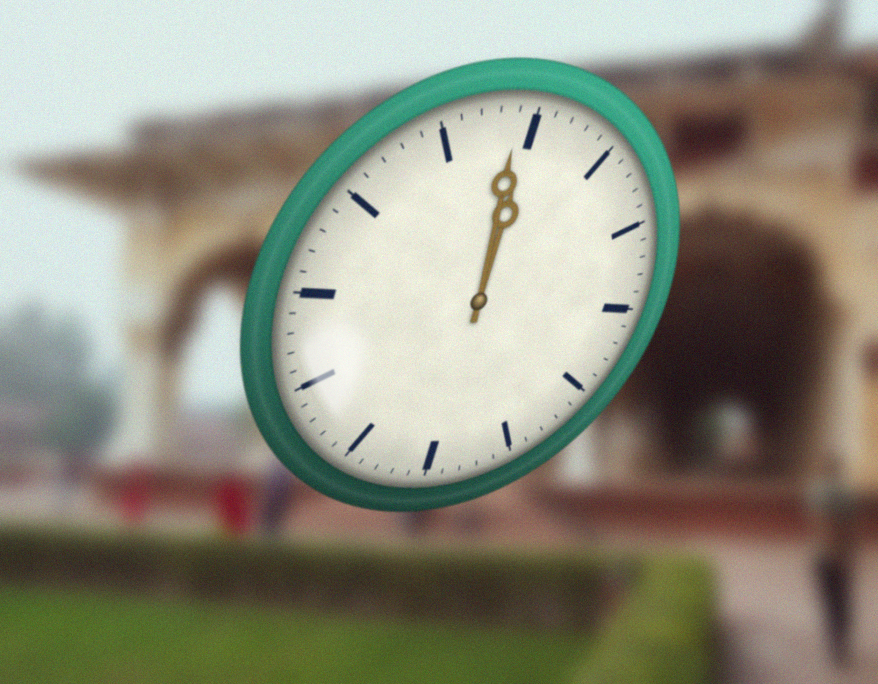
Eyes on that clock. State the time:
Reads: 11:59
